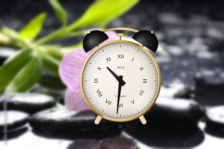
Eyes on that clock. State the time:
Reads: 10:31
